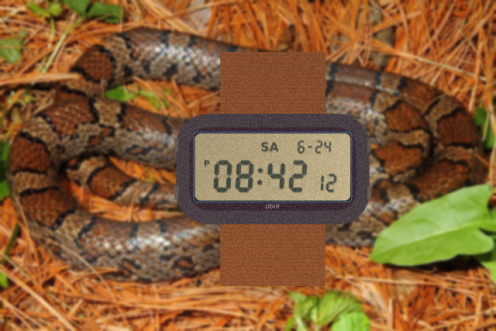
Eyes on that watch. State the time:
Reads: 8:42:12
